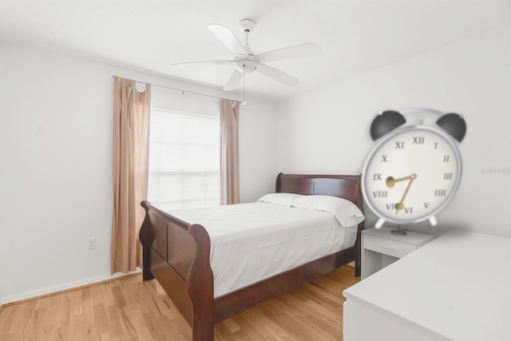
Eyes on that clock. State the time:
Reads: 8:33
